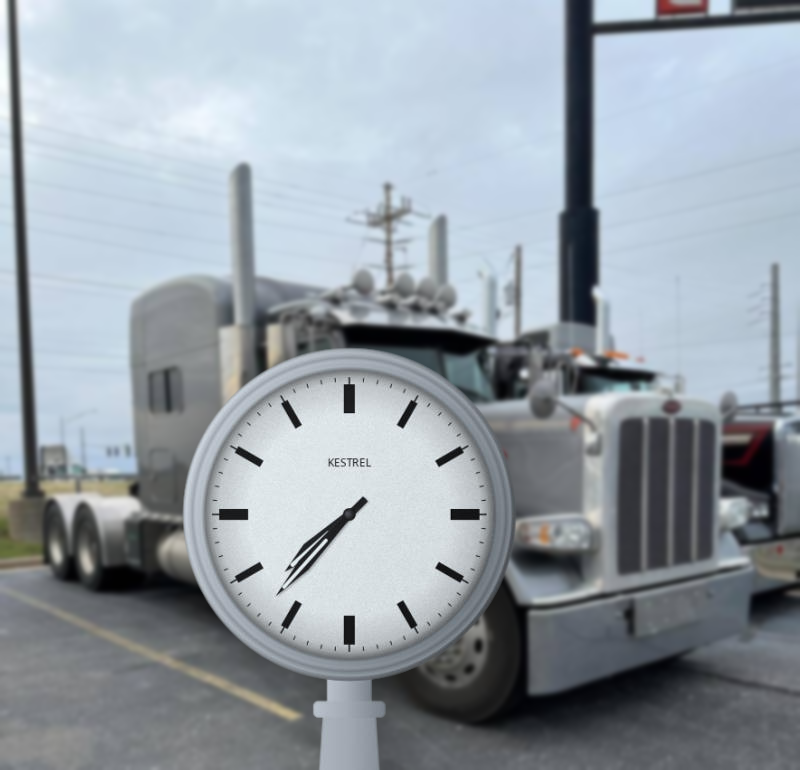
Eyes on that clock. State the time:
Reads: 7:37
